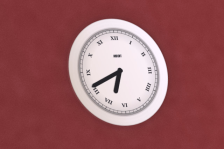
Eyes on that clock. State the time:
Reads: 6:41
